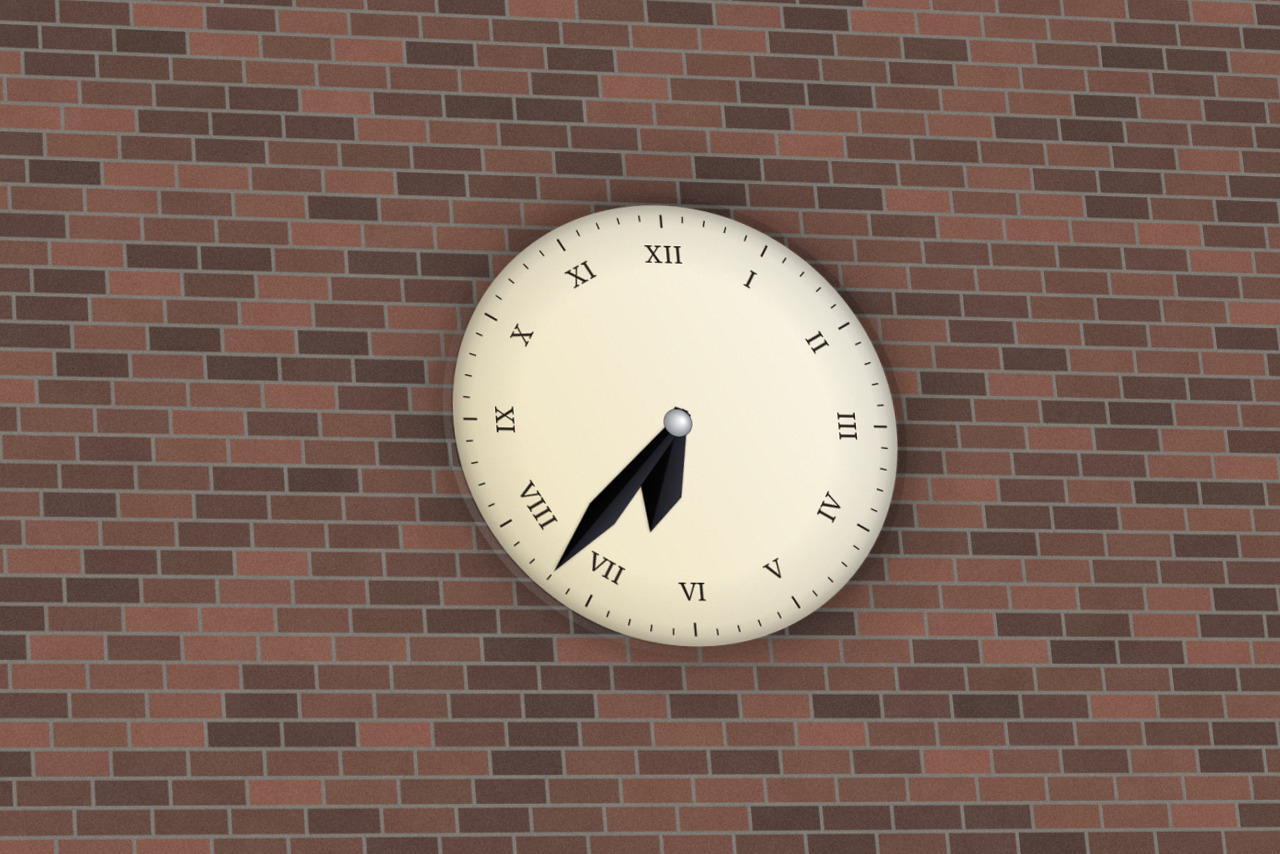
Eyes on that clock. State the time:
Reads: 6:37
